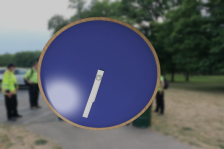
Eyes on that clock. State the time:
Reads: 6:33
